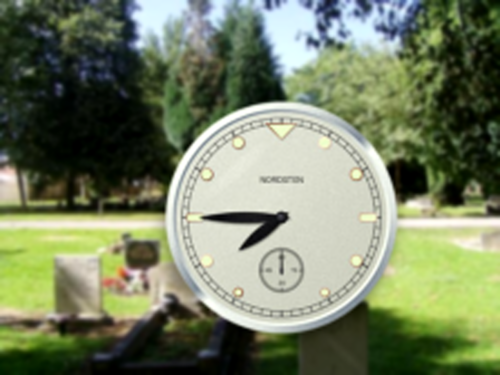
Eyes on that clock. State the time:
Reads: 7:45
